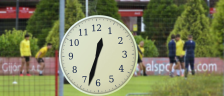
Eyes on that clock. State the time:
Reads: 12:33
